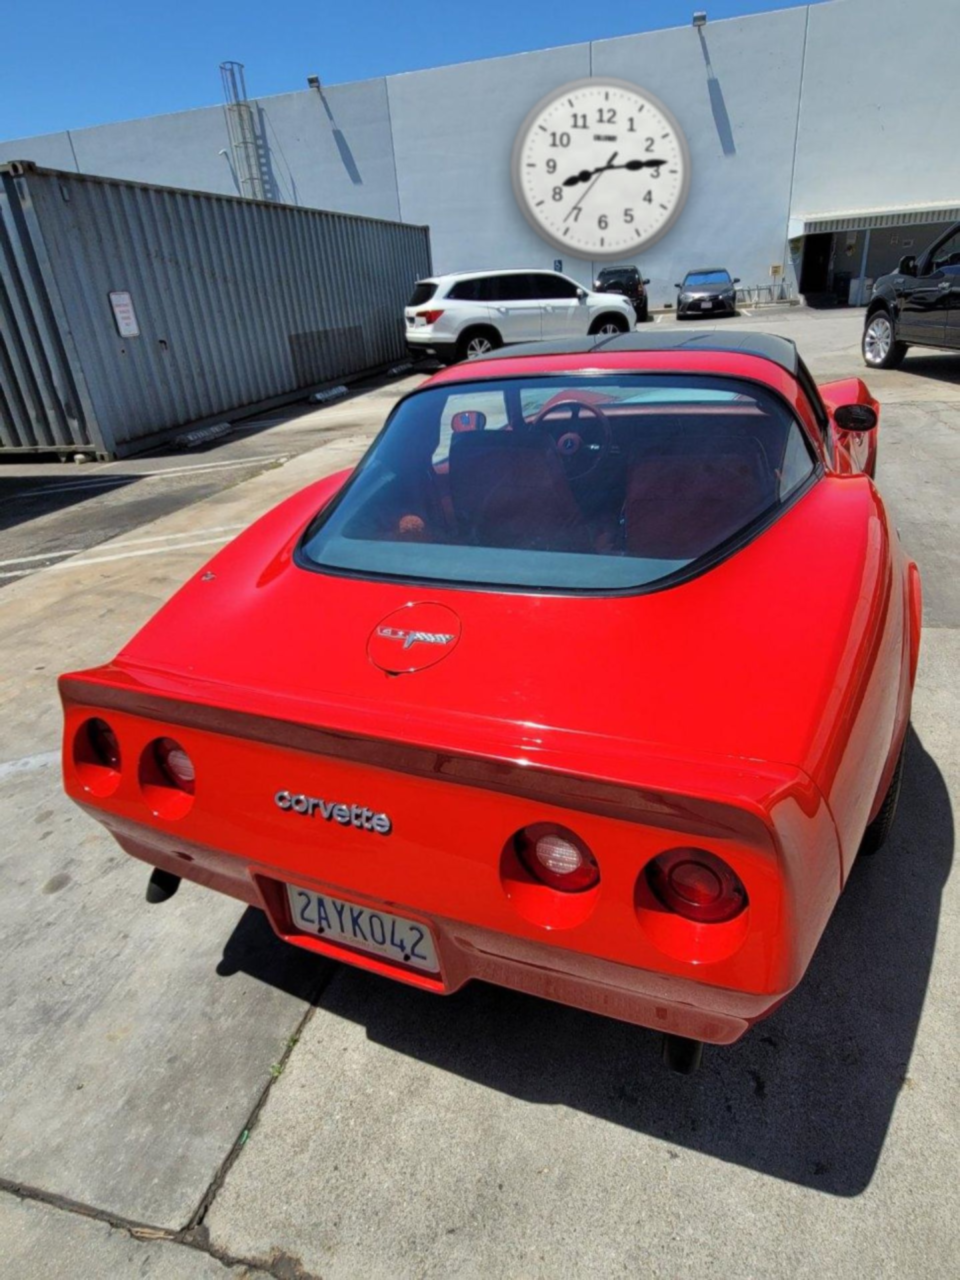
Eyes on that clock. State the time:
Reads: 8:13:36
